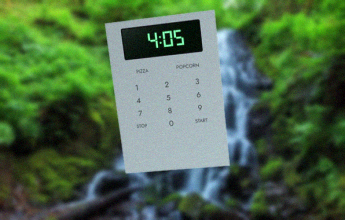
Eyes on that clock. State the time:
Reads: 4:05
